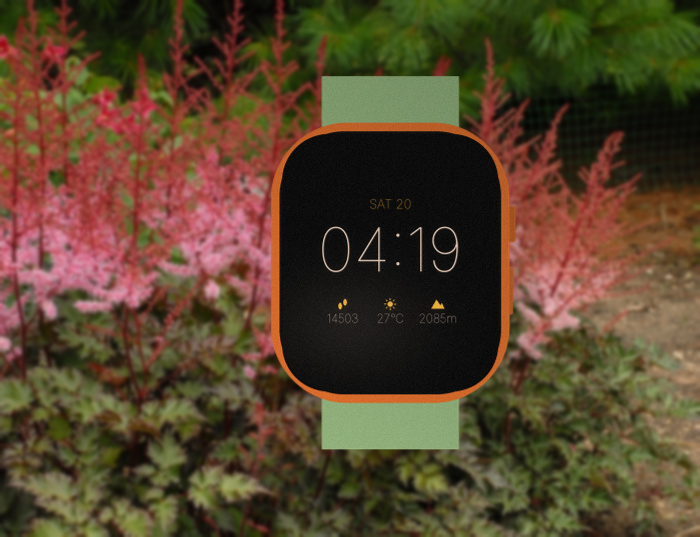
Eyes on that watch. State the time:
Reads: 4:19
